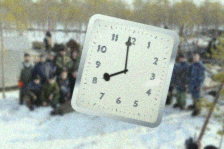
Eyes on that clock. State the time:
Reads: 7:59
